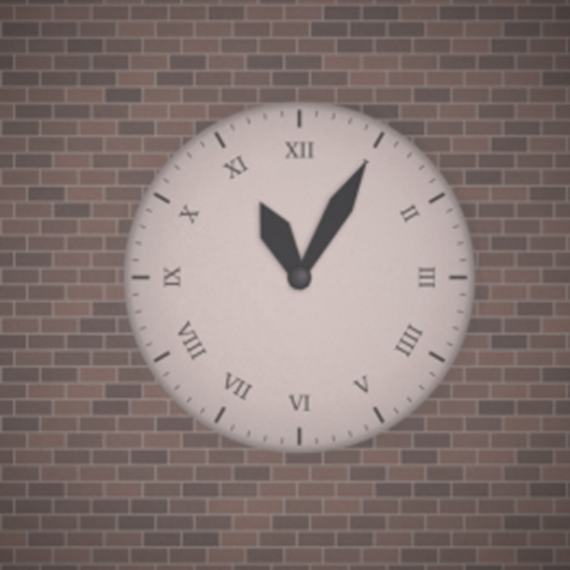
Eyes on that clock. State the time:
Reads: 11:05
